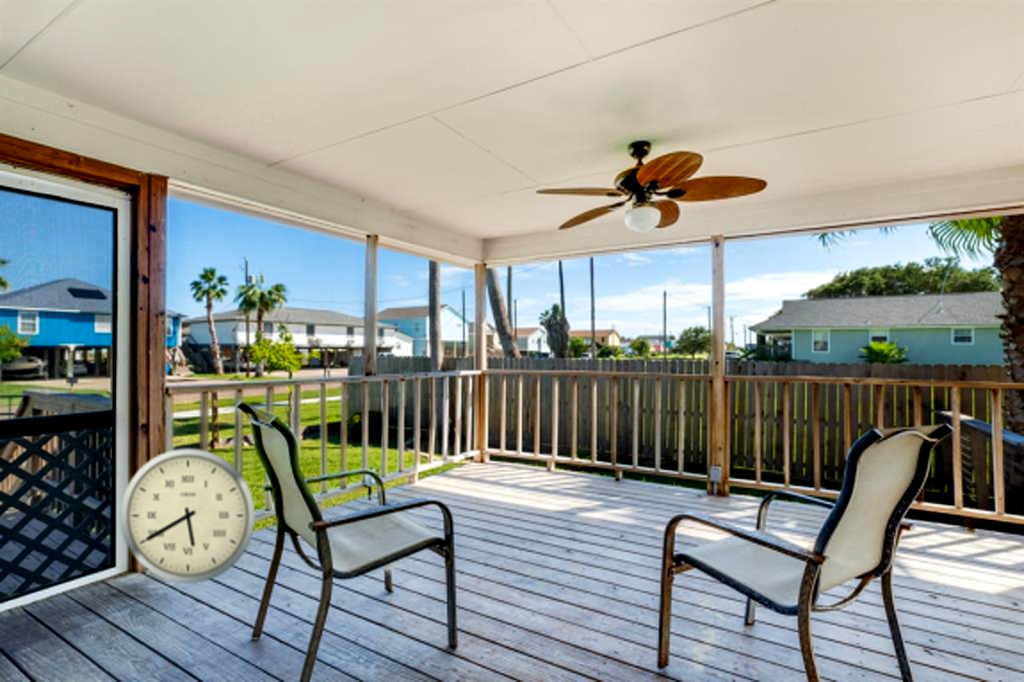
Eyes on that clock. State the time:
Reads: 5:40
